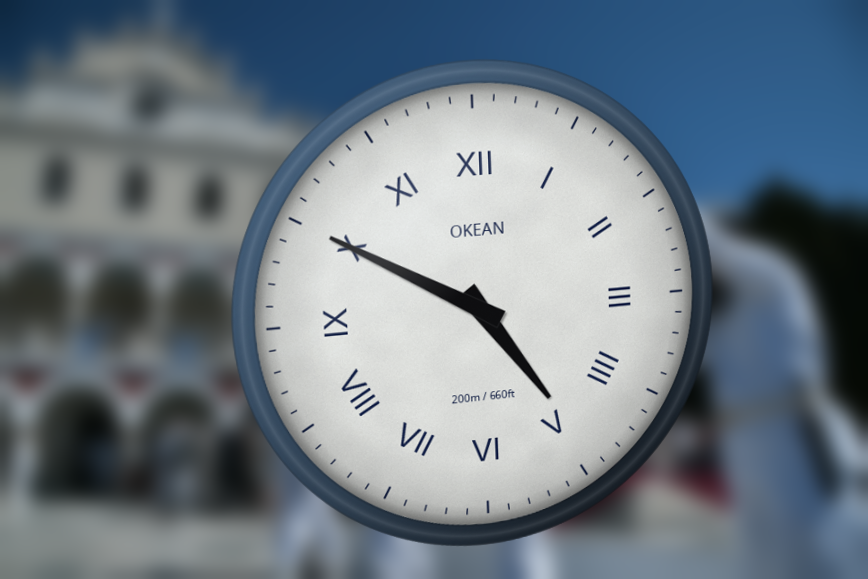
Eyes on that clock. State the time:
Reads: 4:50
